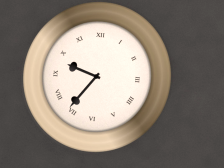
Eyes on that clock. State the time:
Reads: 9:36
